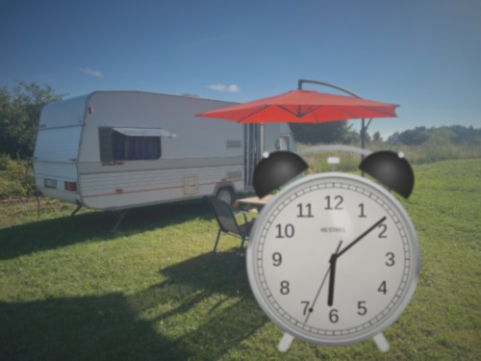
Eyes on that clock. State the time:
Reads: 6:08:34
